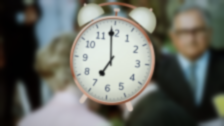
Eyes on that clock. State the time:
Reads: 6:59
